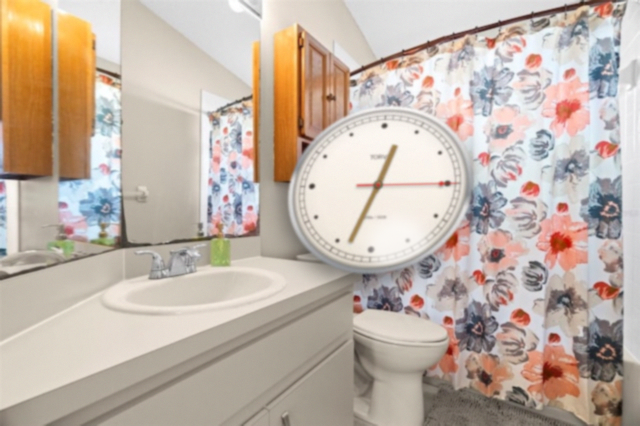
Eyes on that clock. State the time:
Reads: 12:33:15
